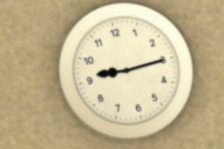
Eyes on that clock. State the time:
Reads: 9:15
